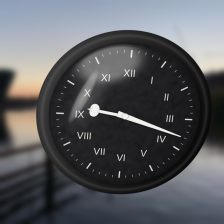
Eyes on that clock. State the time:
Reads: 9:18
